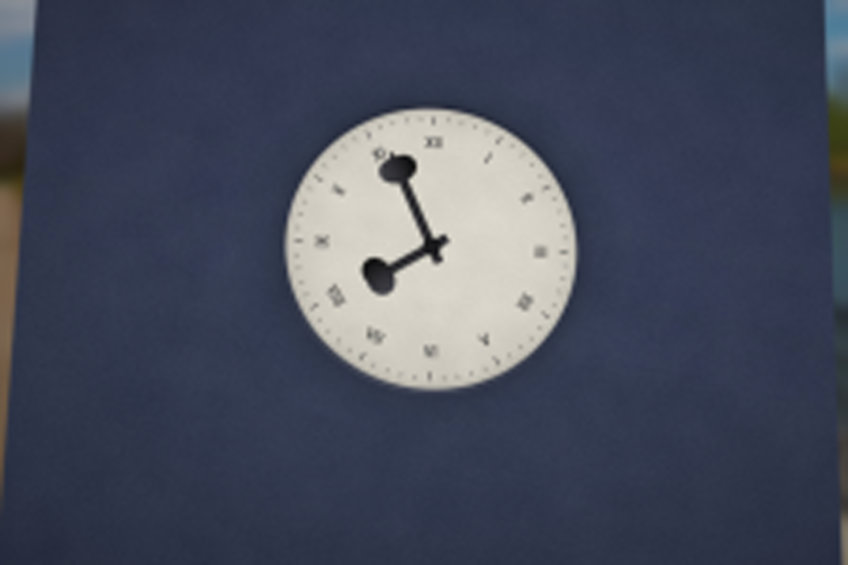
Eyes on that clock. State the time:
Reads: 7:56
